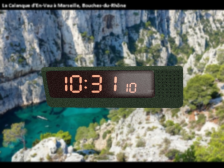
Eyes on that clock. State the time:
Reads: 10:31:10
